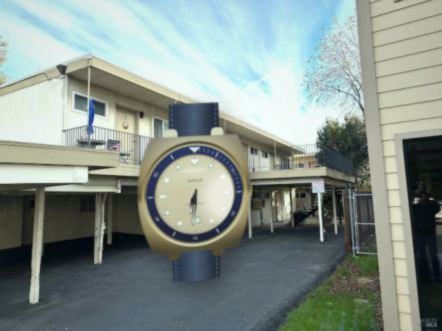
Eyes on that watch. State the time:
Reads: 6:31
